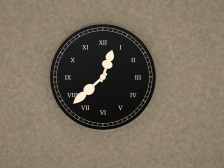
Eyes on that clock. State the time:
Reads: 12:38
